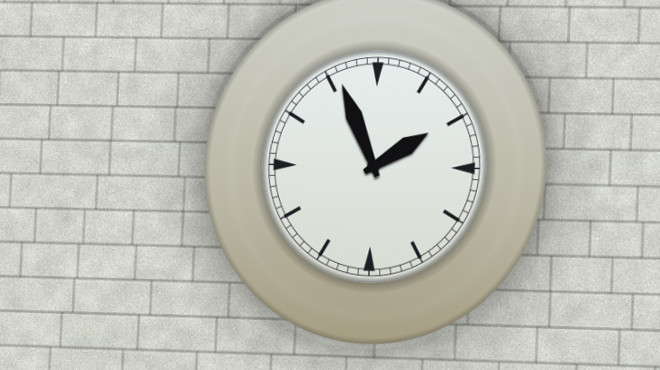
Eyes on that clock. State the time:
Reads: 1:56
